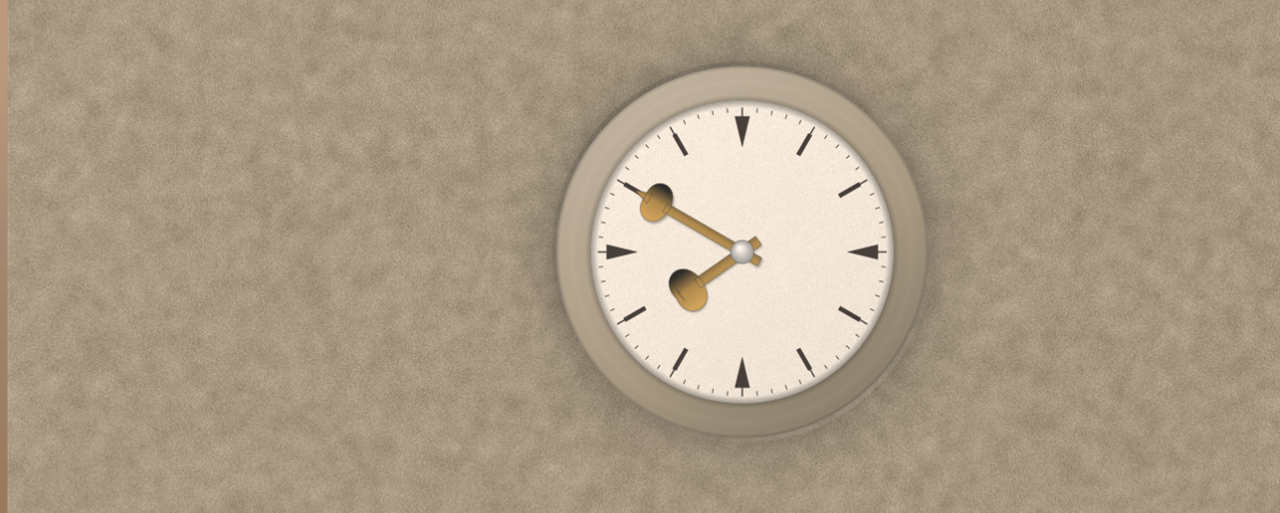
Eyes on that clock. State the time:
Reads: 7:50
